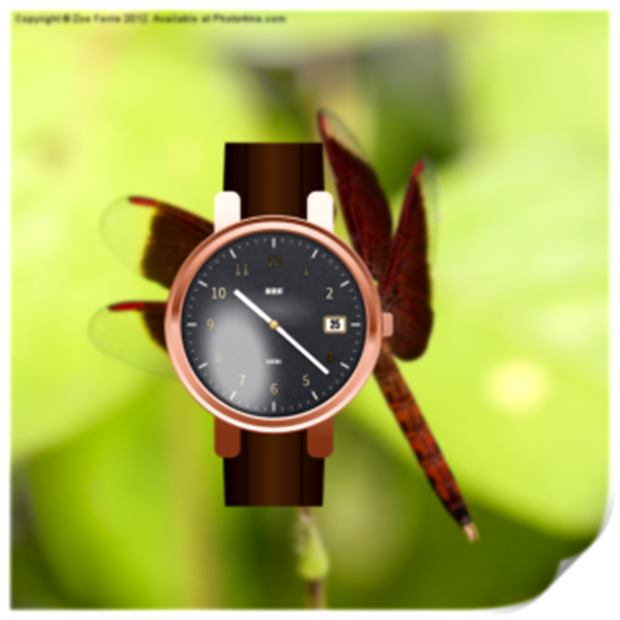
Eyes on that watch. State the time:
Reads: 10:22
